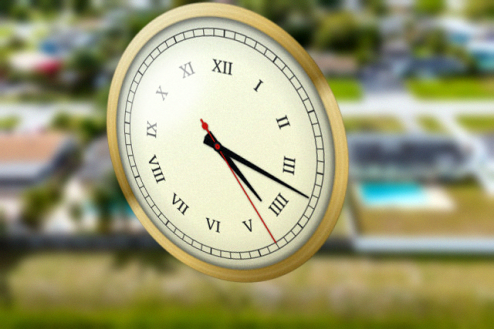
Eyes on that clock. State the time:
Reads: 4:17:23
